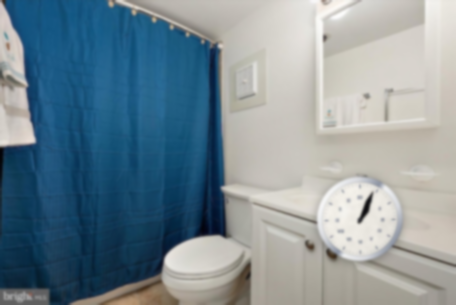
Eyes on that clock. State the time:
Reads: 1:04
